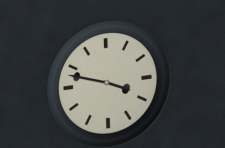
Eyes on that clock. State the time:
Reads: 3:48
